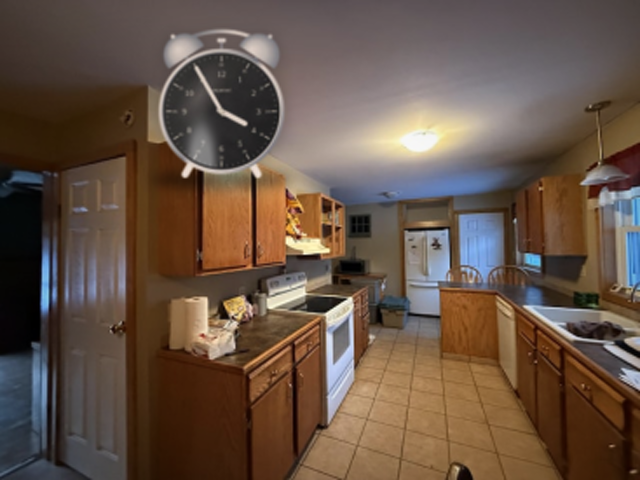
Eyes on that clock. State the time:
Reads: 3:55
